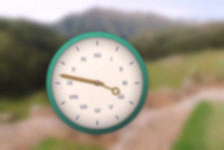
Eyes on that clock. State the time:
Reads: 3:47
